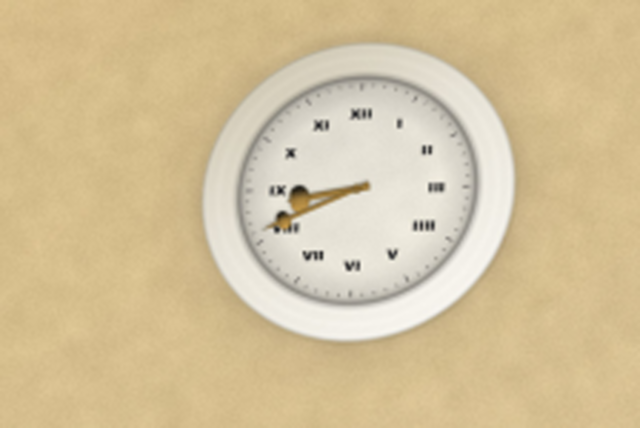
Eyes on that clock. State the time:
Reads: 8:41
